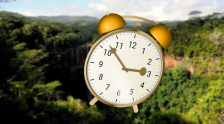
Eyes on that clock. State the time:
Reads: 2:52
